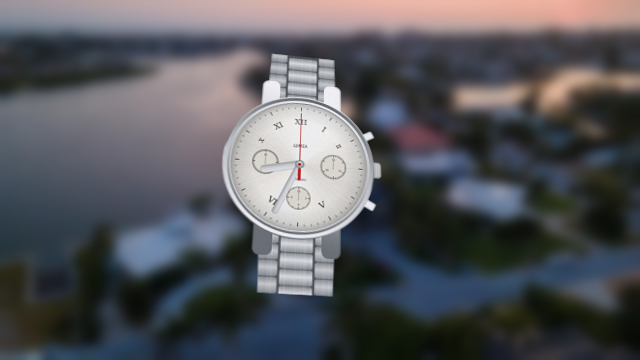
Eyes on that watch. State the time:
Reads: 8:34
